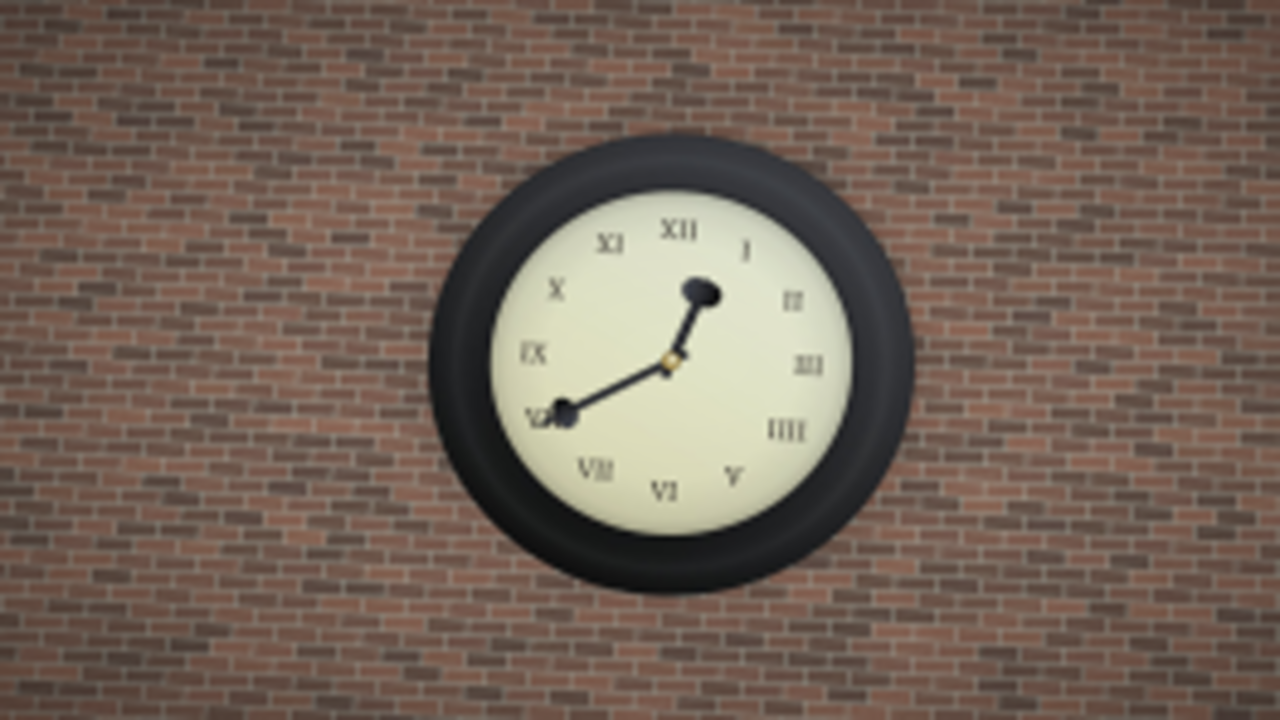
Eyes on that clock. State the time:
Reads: 12:40
